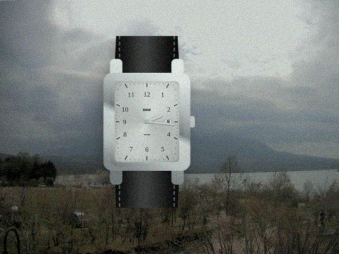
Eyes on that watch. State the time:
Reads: 2:16
